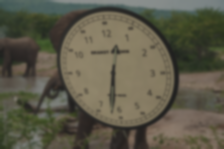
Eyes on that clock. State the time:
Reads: 12:32
